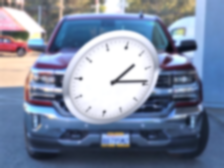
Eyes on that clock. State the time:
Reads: 1:14
